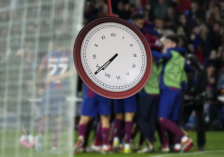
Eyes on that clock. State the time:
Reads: 7:39
